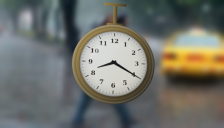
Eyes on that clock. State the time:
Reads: 8:20
